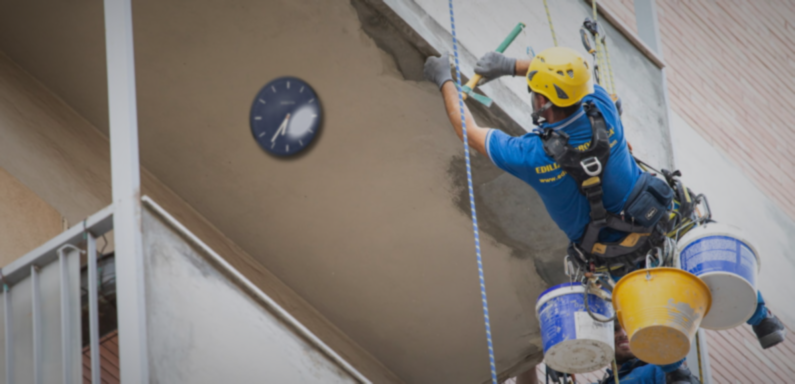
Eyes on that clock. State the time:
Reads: 6:36
